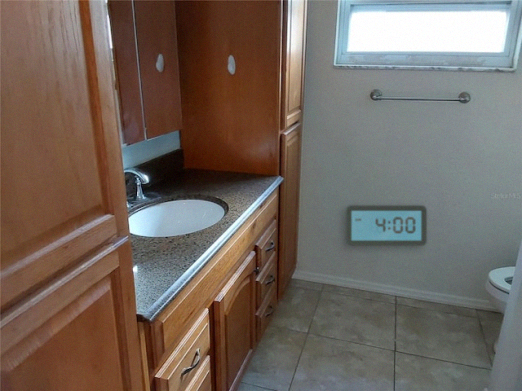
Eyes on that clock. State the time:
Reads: 4:00
